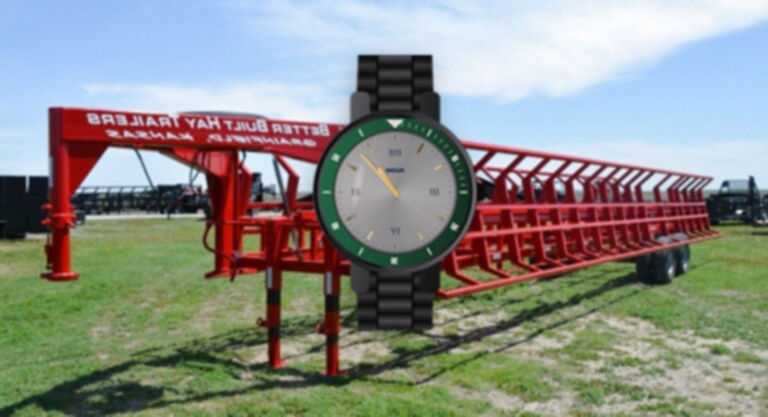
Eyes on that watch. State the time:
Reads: 10:53
